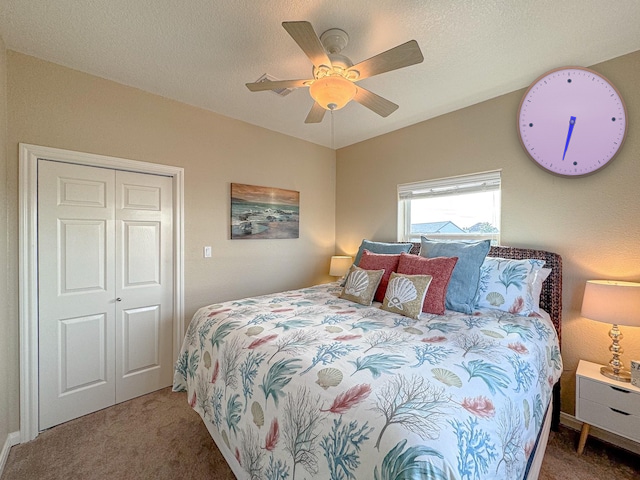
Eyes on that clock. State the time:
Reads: 6:33
